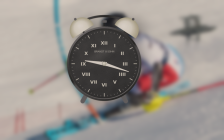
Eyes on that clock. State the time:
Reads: 9:18
